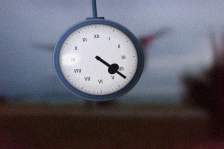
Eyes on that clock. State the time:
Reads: 4:22
